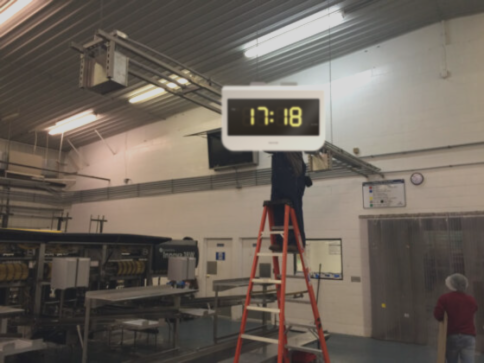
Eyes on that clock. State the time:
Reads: 17:18
